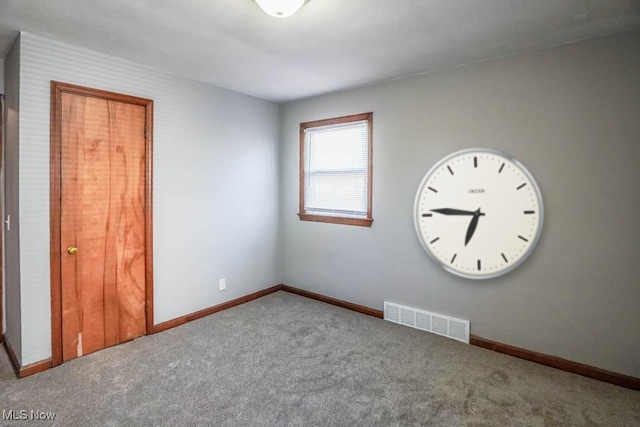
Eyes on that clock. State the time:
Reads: 6:46
